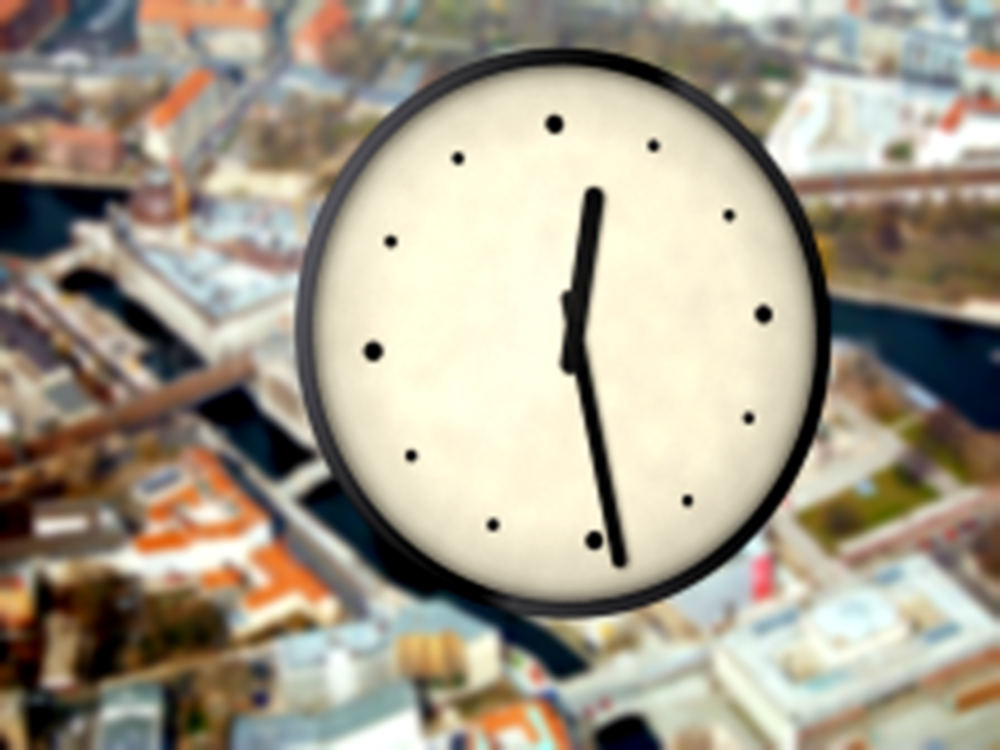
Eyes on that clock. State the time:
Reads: 12:29
